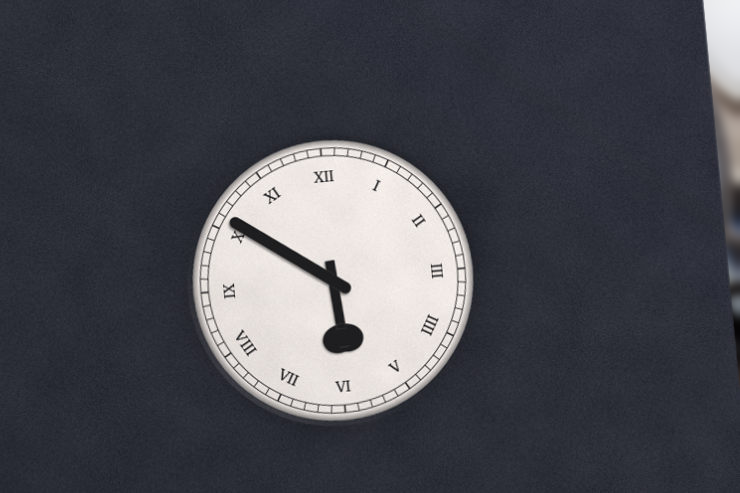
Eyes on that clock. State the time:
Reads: 5:51
